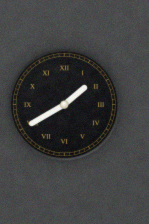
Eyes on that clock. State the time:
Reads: 1:40
